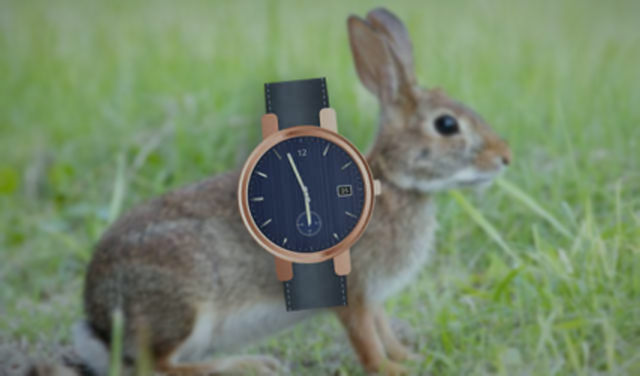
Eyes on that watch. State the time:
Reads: 5:57
